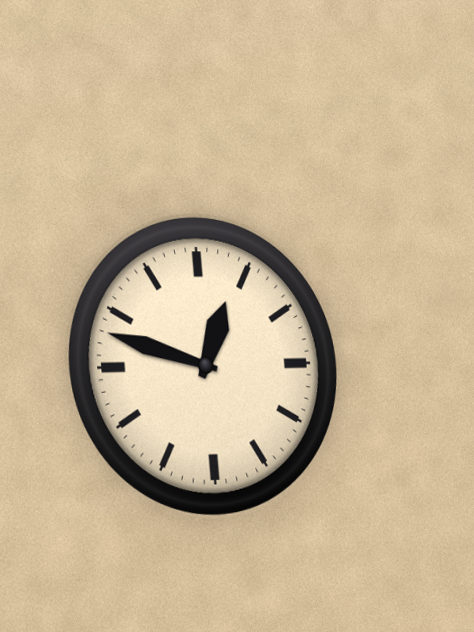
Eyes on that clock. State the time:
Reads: 12:48
